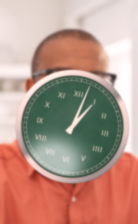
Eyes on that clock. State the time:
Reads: 1:02
